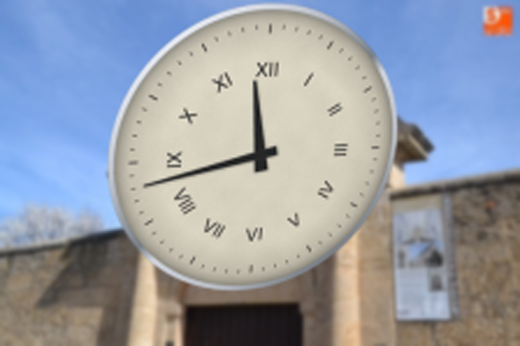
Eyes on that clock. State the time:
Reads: 11:43
